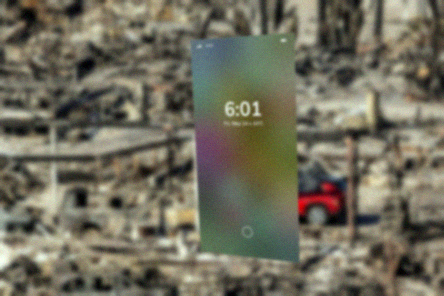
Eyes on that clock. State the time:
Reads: 6:01
